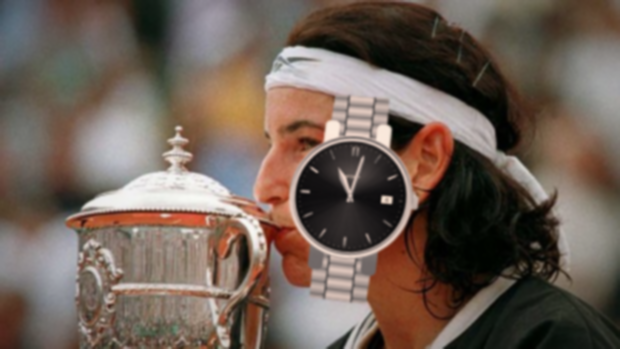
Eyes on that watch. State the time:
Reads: 11:02
